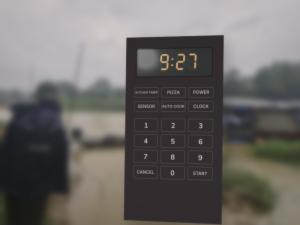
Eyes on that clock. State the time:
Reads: 9:27
